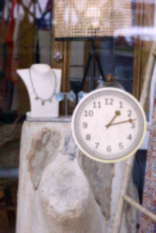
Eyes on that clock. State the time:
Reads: 1:13
